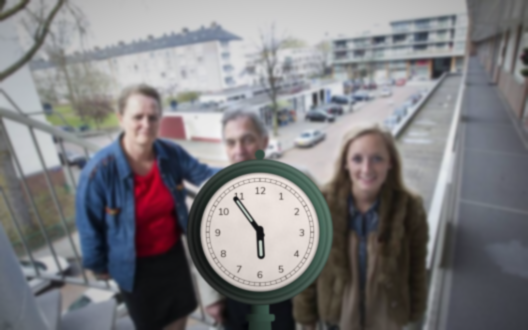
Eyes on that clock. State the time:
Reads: 5:54
